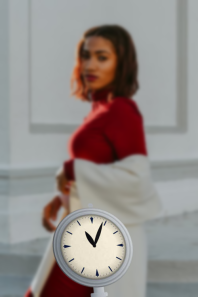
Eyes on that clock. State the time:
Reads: 11:04
